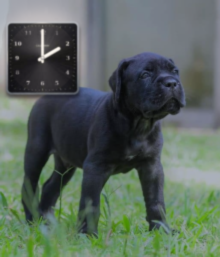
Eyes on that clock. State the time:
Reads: 2:00
